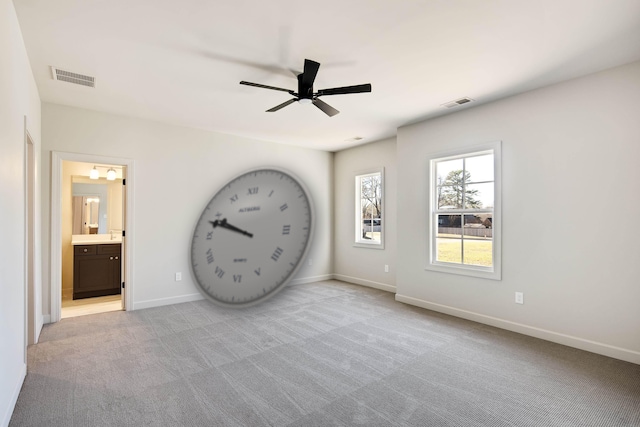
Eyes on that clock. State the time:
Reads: 9:48
